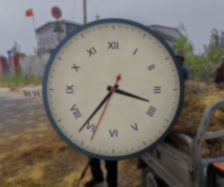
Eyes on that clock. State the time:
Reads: 3:36:34
